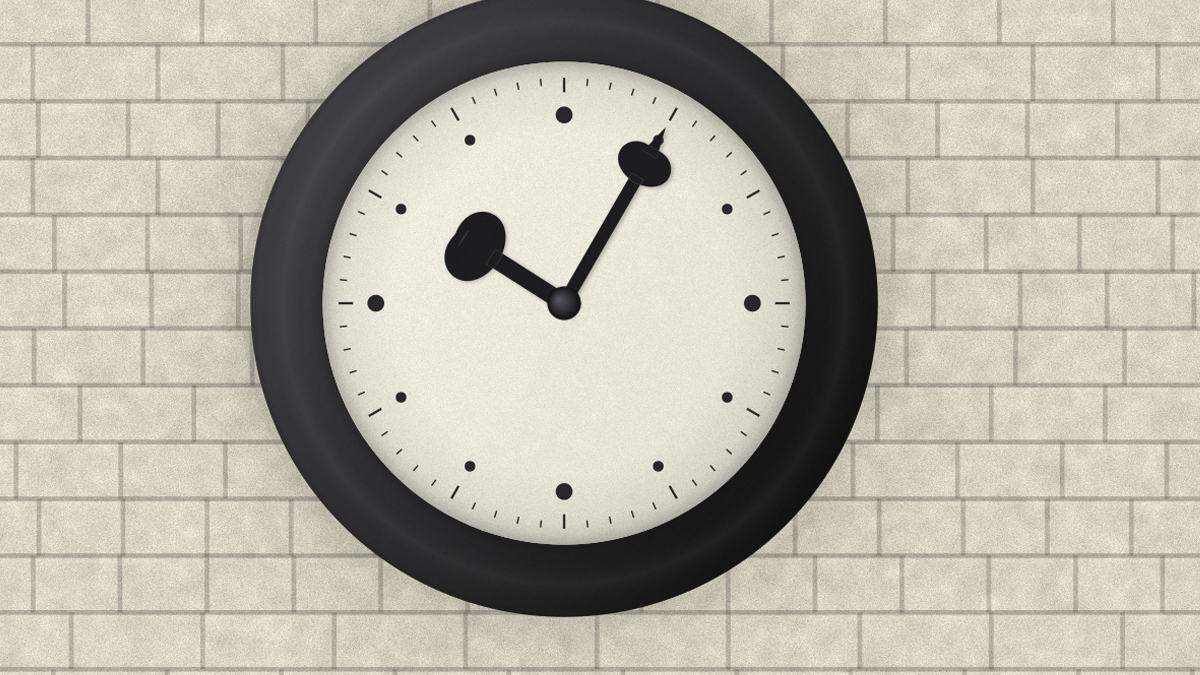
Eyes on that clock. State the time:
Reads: 10:05
